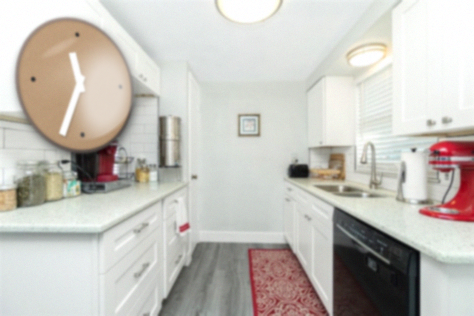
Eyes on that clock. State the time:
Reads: 11:34
